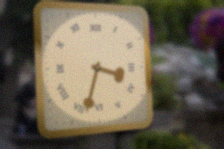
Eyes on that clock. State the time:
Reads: 3:33
